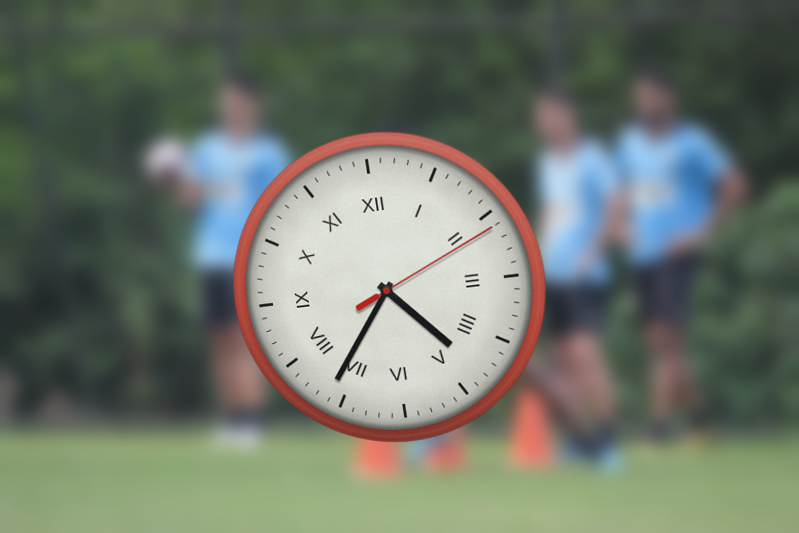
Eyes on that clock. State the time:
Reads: 4:36:11
